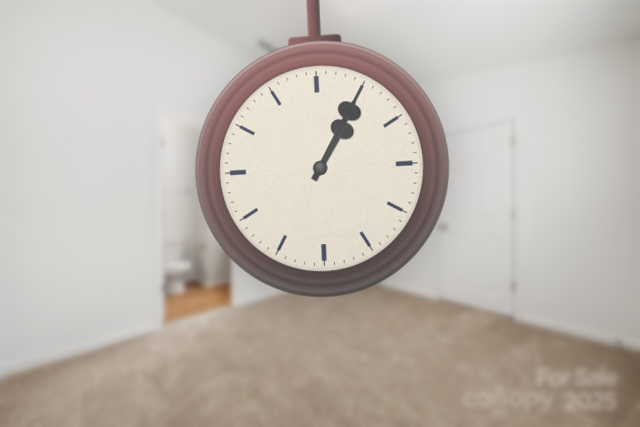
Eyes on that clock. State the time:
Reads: 1:05
